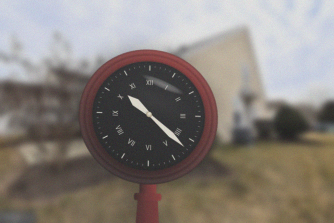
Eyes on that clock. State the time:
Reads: 10:22
